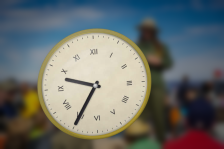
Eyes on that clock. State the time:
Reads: 9:35
